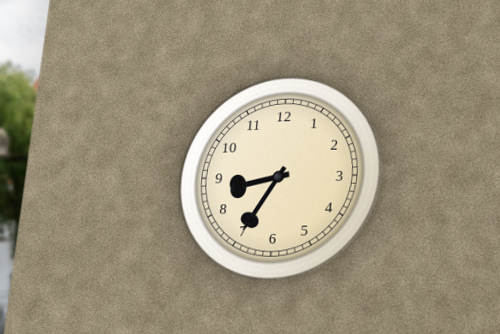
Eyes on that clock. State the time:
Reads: 8:35
